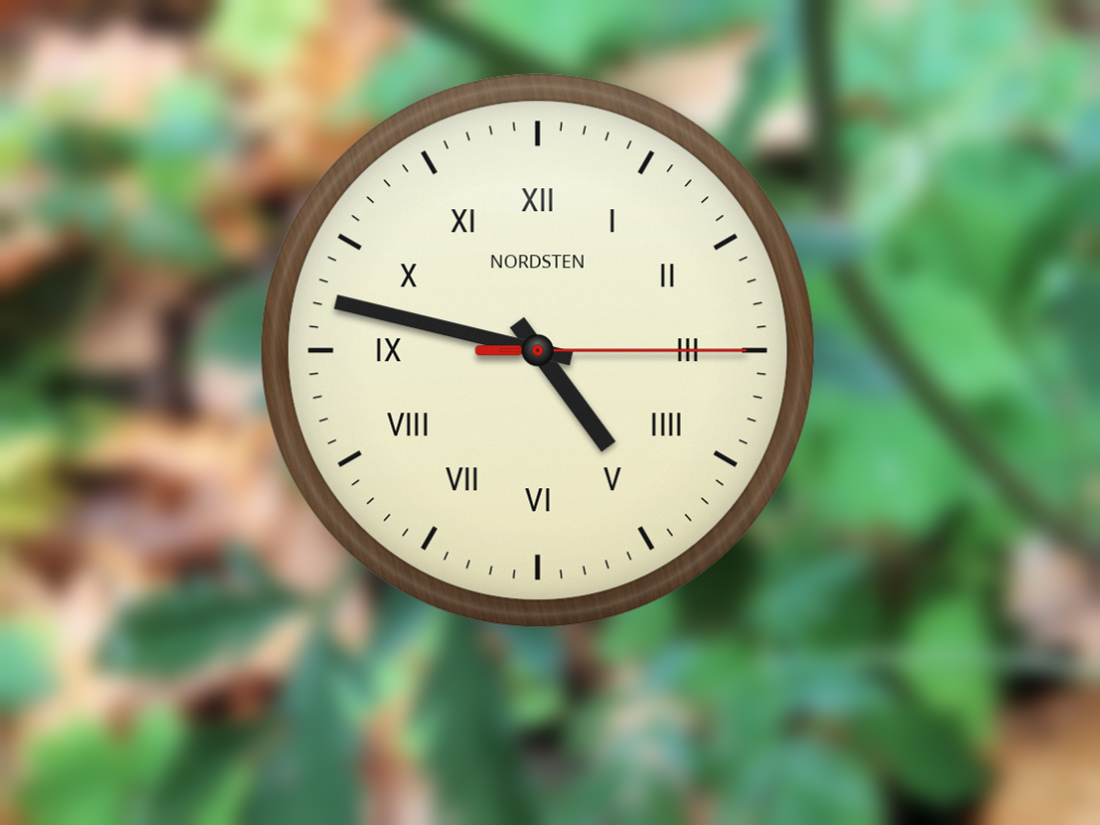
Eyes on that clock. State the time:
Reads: 4:47:15
